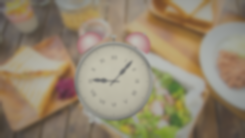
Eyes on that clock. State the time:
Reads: 9:07
